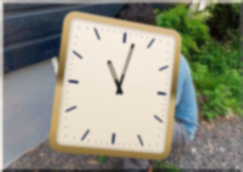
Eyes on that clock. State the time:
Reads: 11:02
